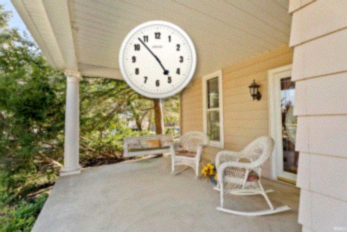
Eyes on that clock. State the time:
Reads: 4:53
